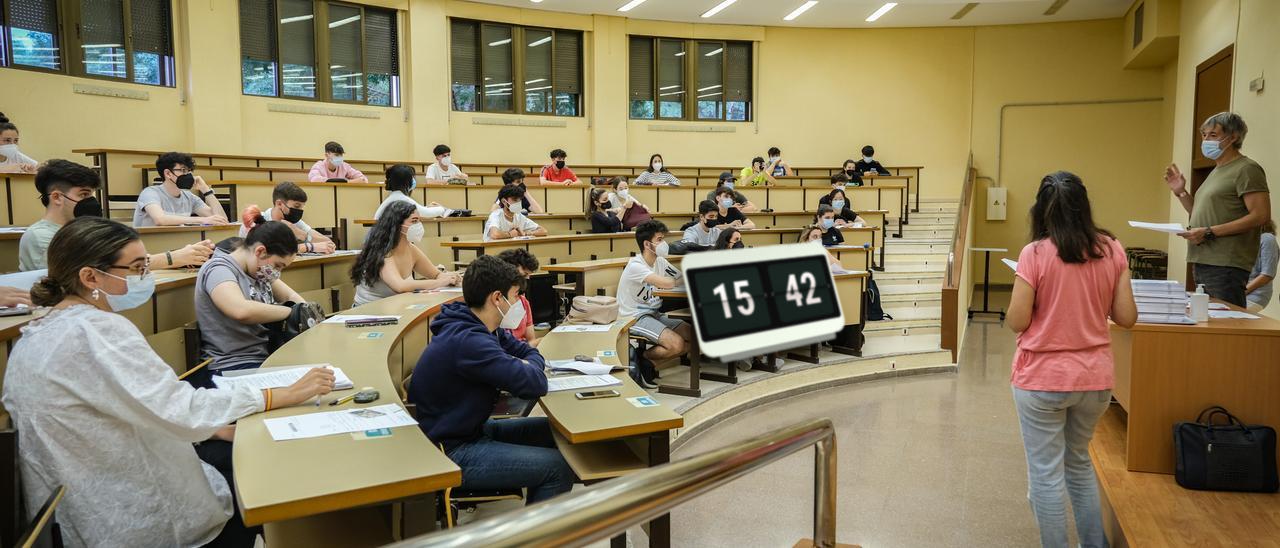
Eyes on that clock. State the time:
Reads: 15:42
